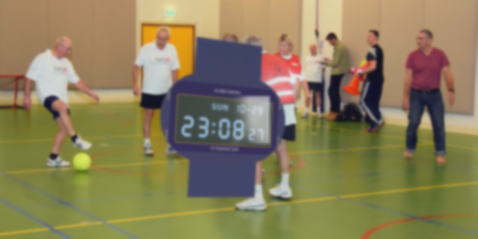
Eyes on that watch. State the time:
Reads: 23:08:27
